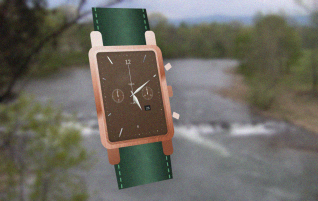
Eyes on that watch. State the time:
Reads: 5:10
